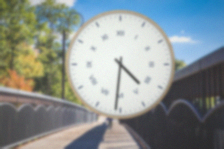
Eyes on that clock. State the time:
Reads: 4:31
